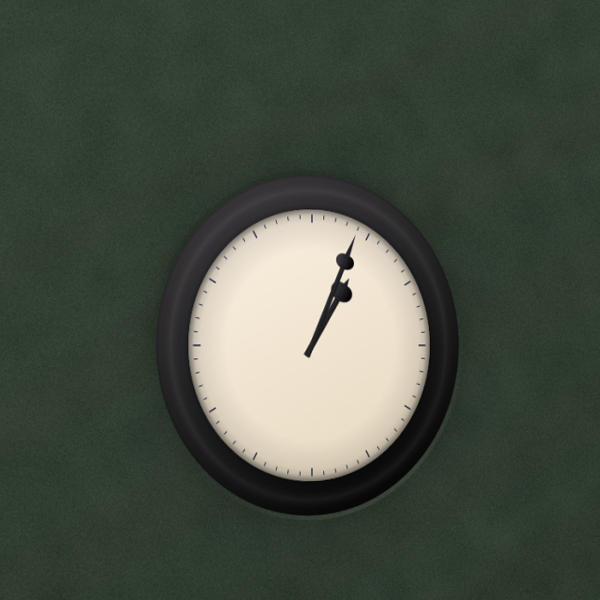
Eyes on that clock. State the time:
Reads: 1:04
